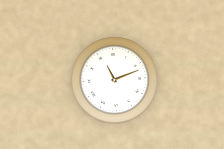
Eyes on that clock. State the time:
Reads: 11:12
